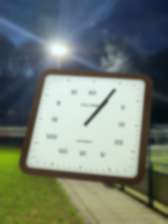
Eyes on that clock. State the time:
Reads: 1:05
